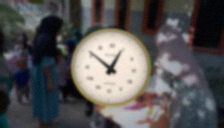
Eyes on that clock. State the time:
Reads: 12:51
